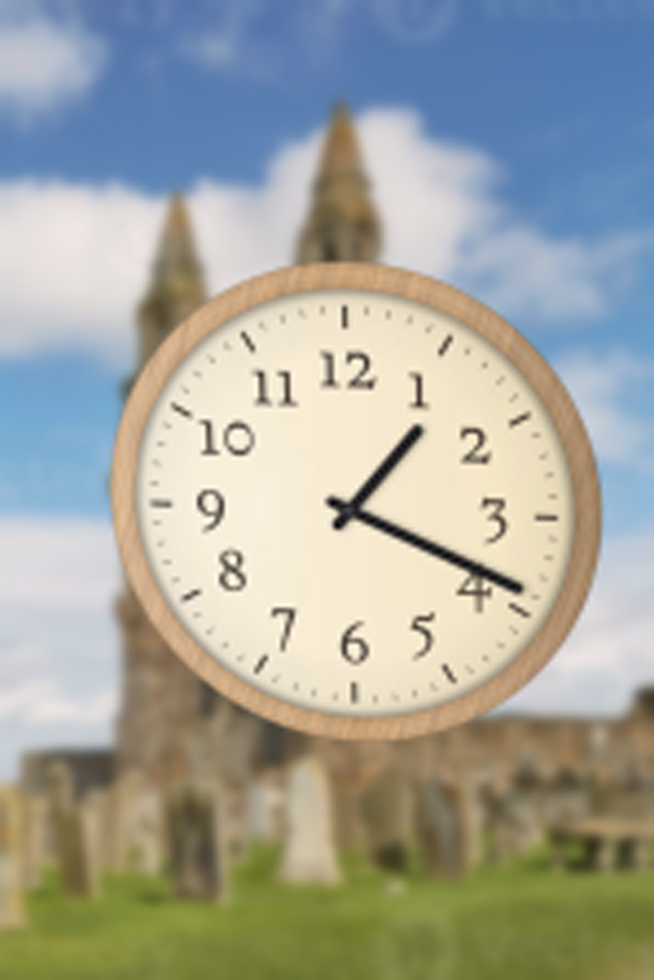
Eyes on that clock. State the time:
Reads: 1:19
